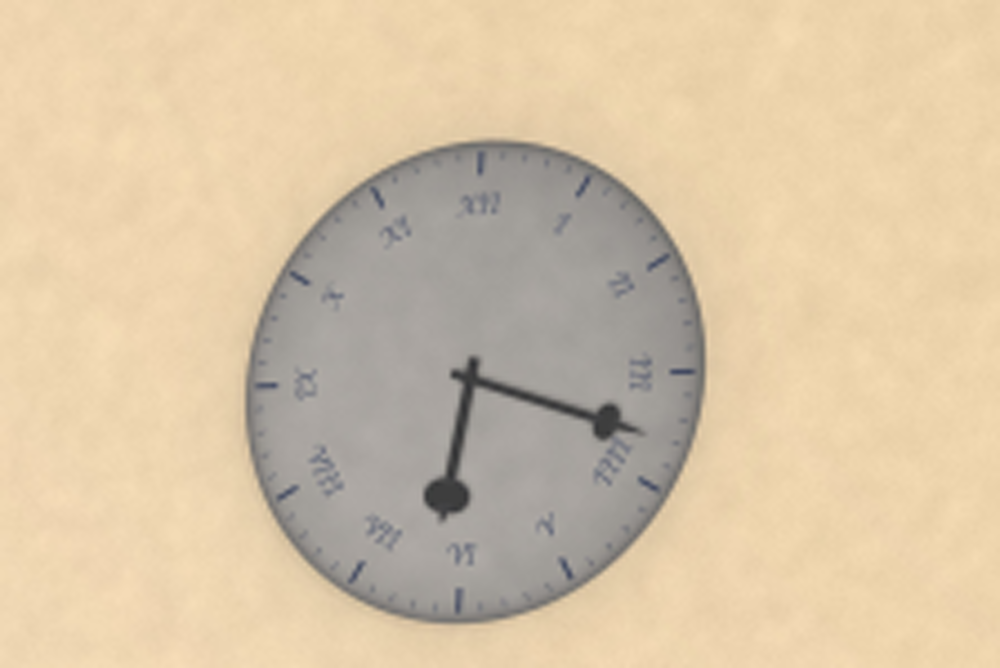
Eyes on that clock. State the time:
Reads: 6:18
